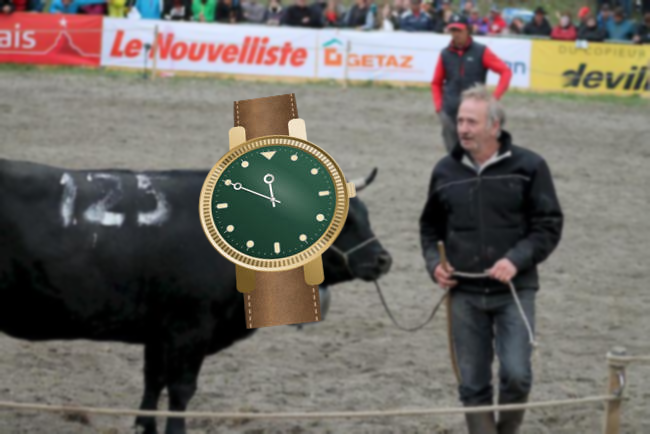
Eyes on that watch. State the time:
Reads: 11:50
